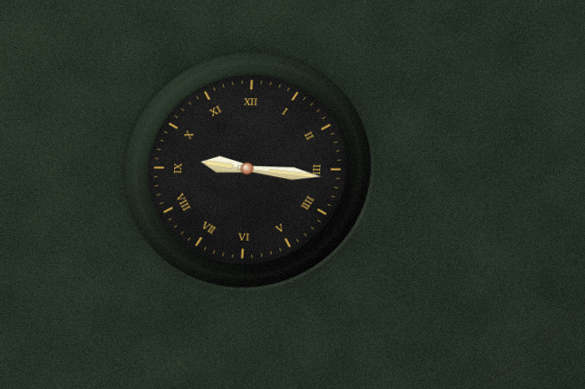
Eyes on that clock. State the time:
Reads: 9:16
